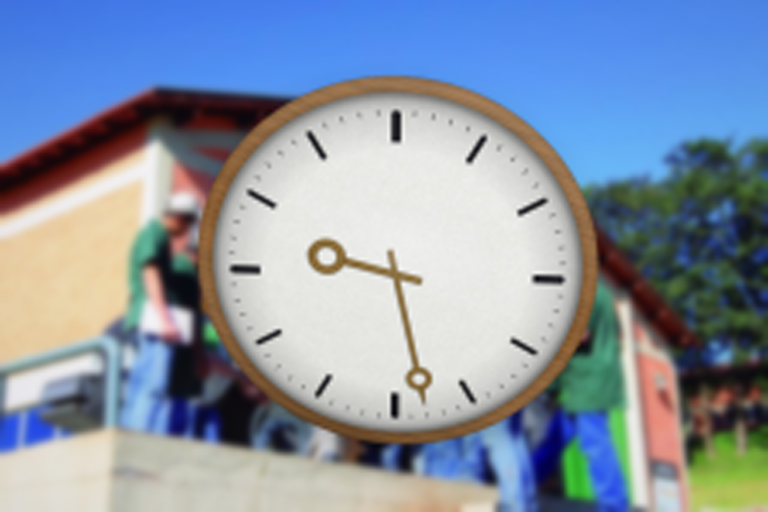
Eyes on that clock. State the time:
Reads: 9:28
